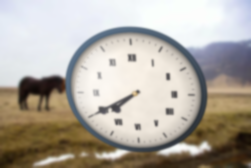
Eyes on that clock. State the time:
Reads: 7:40
